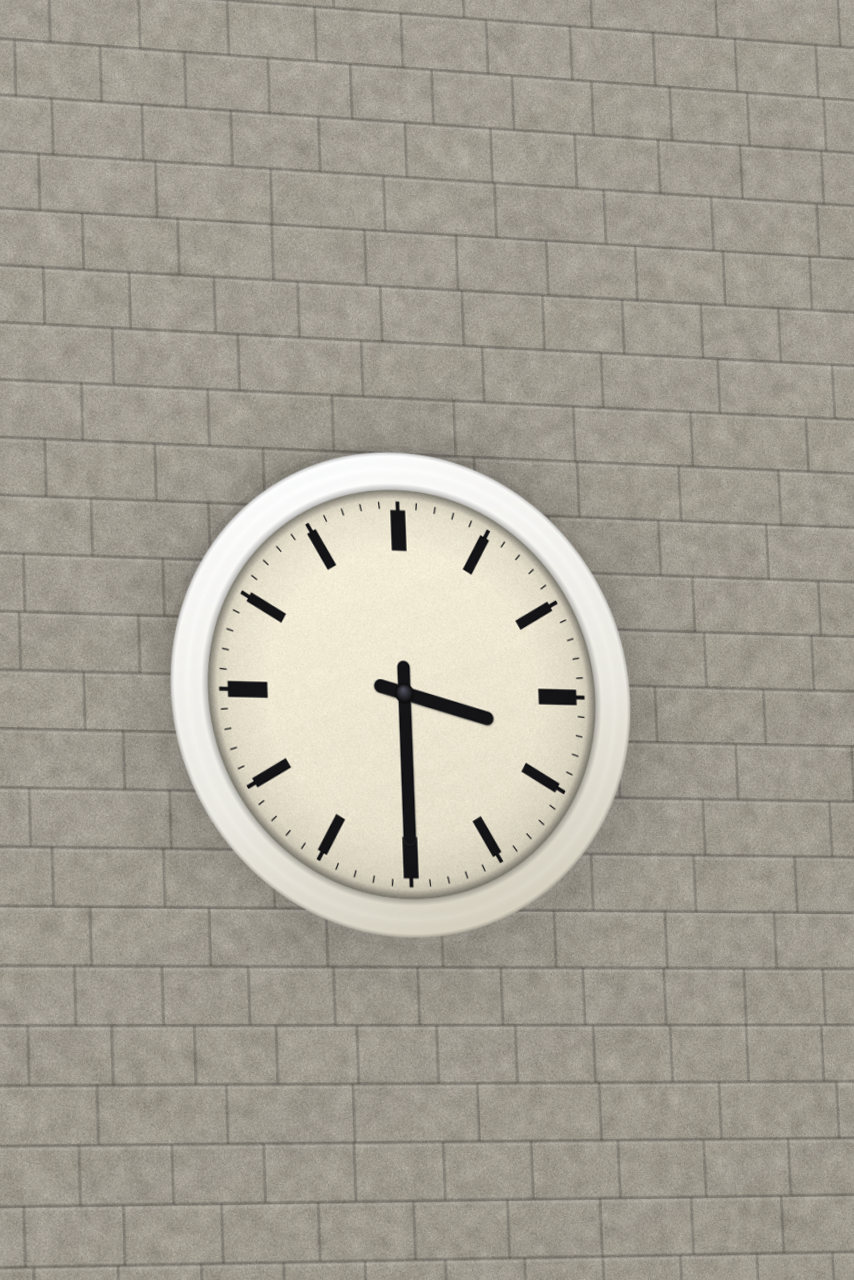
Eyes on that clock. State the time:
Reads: 3:30
